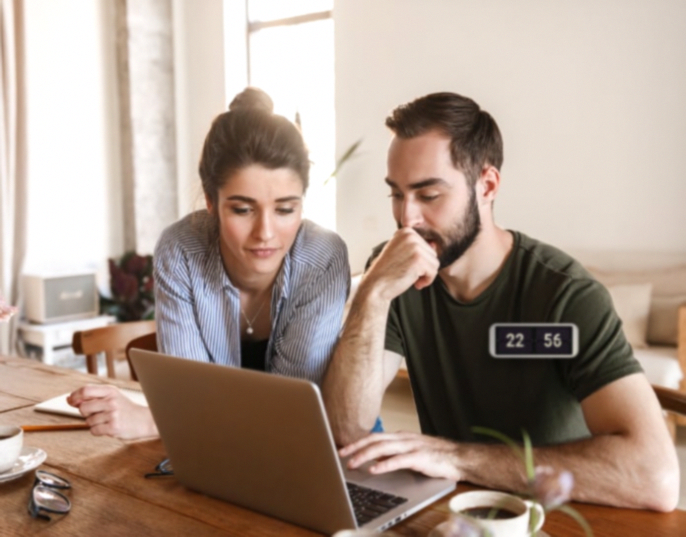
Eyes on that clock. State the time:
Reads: 22:56
